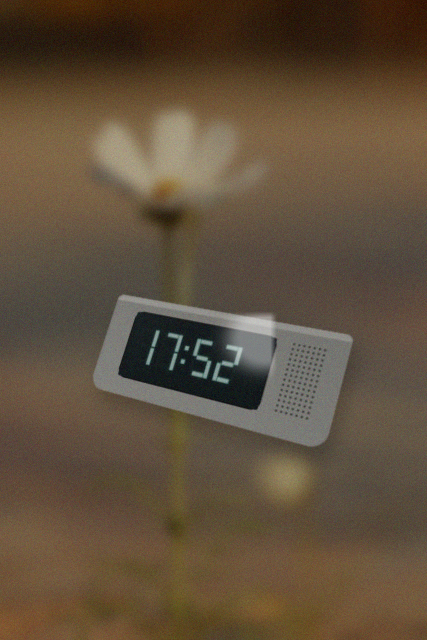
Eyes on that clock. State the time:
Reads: 17:52
